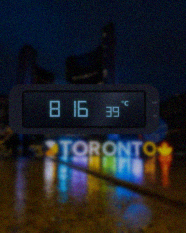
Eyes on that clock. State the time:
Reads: 8:16
